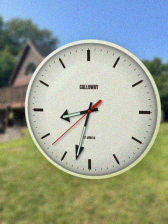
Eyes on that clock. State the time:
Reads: 8:32:38
